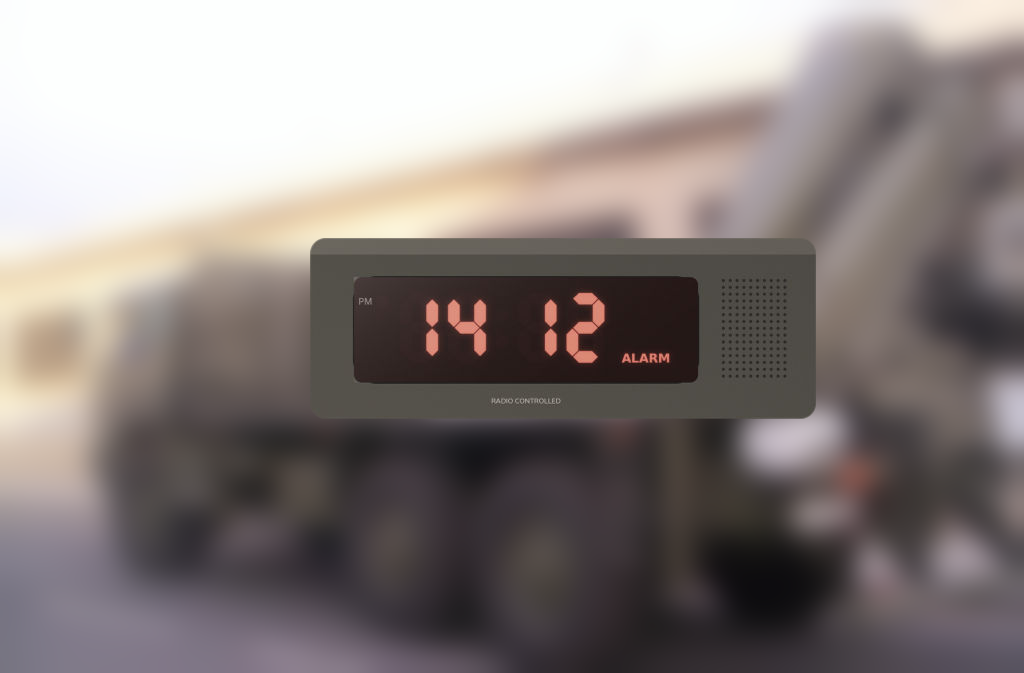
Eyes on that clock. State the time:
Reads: 14:12
